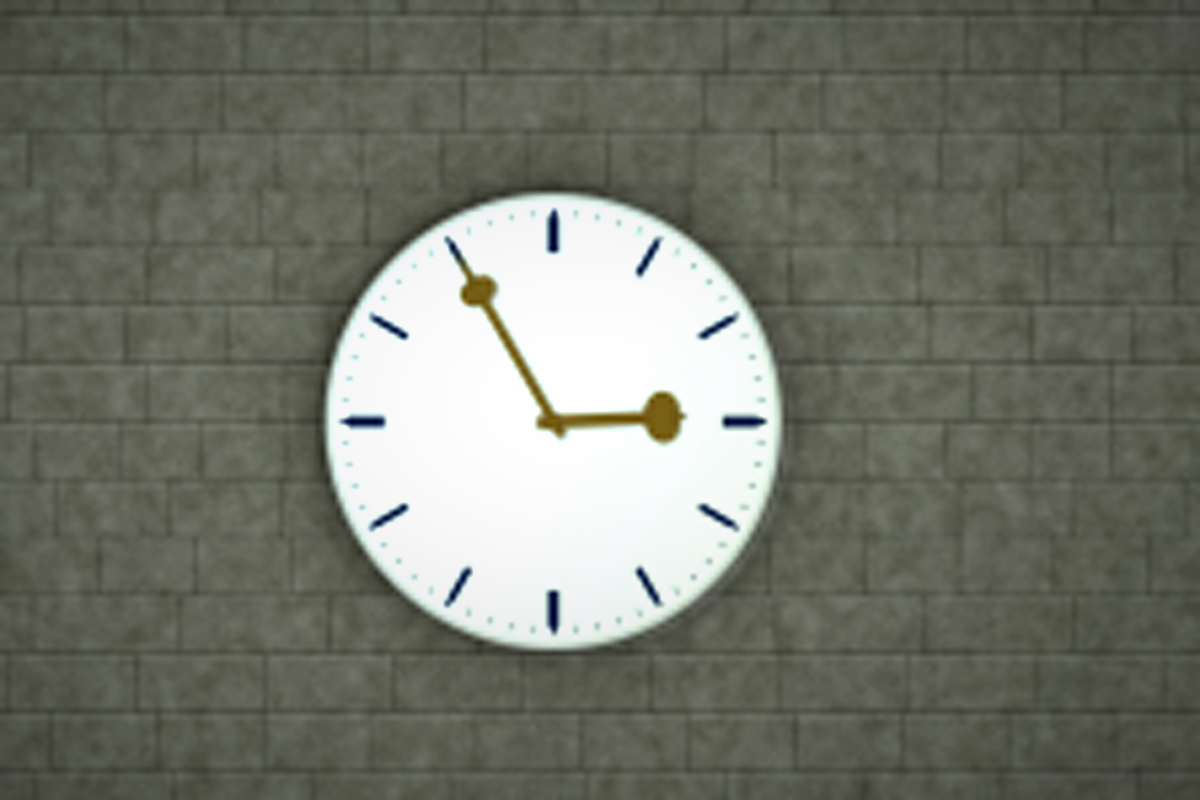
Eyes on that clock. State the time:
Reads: 2:55
